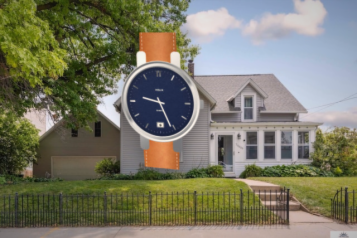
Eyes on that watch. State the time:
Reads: 9:26
